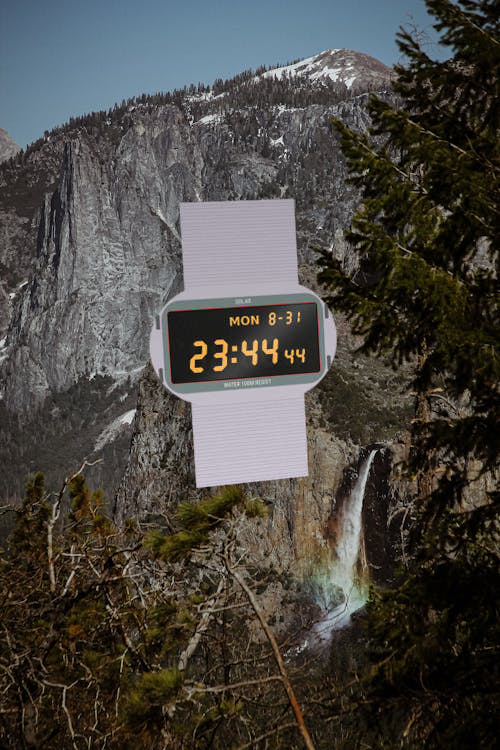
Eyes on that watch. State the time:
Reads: 23:44:44
